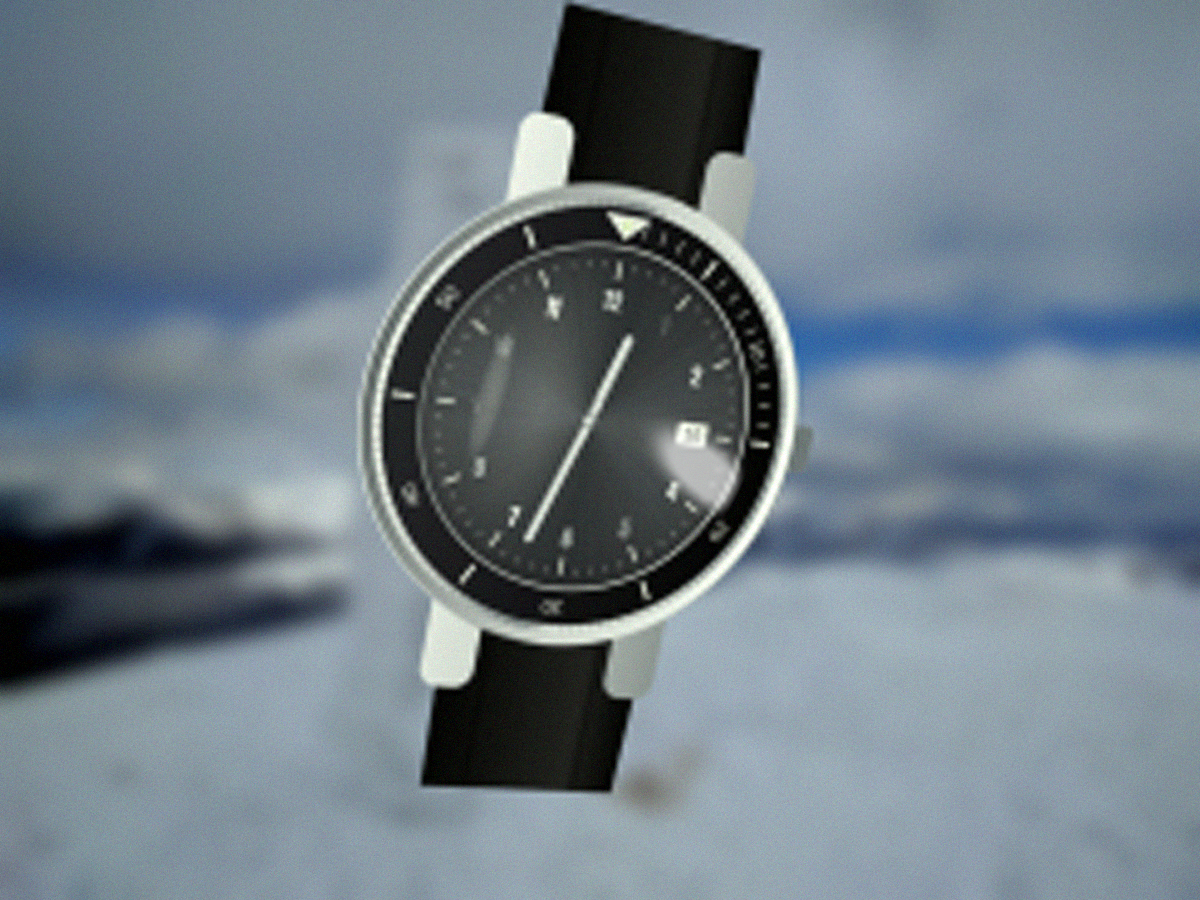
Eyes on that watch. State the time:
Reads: 12:33
